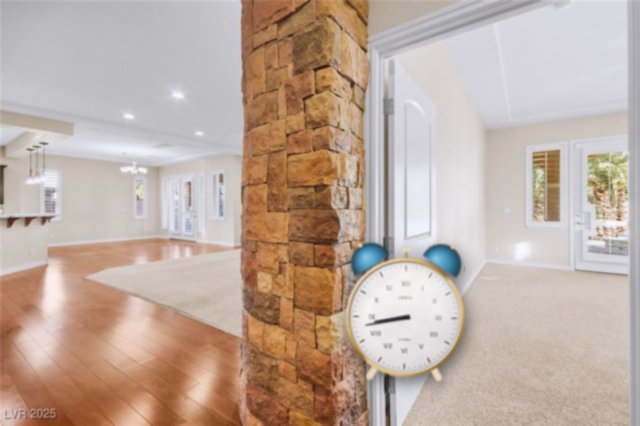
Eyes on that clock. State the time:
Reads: 8:43
